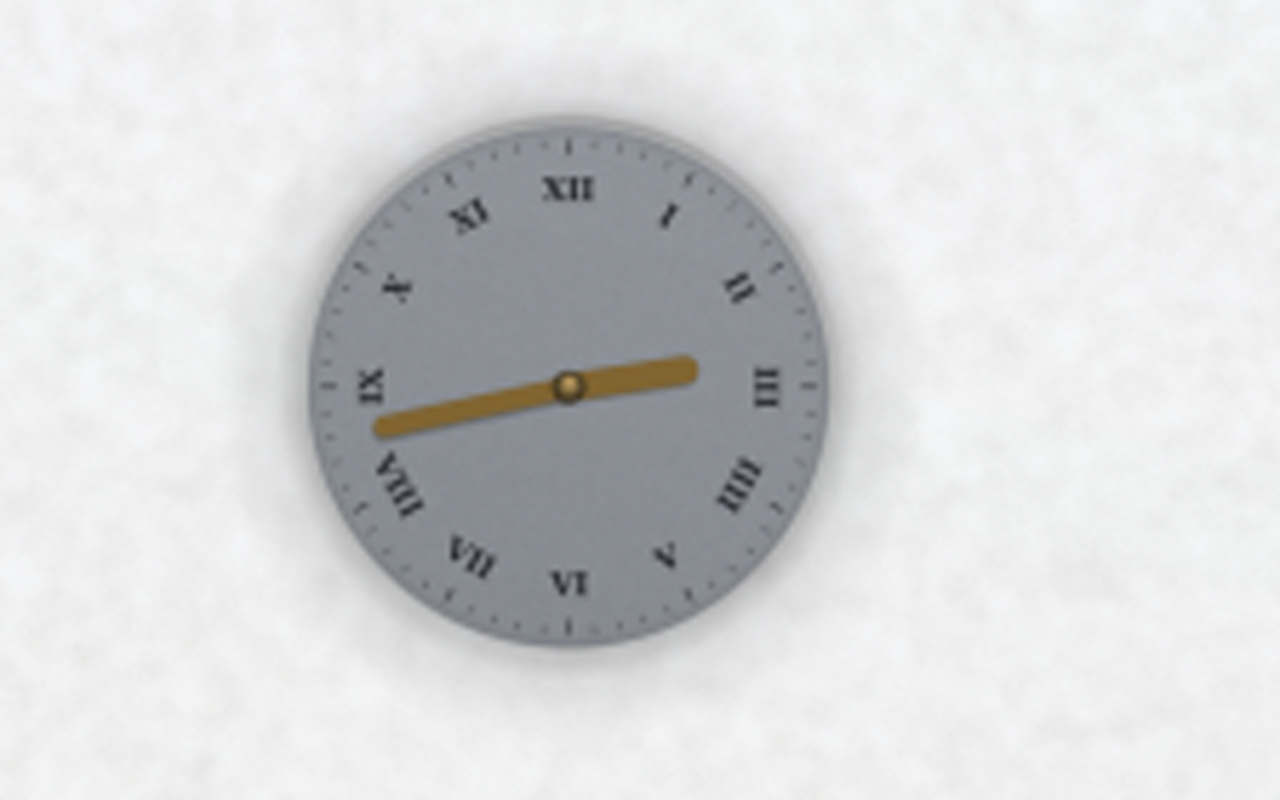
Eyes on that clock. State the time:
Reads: 2:43
